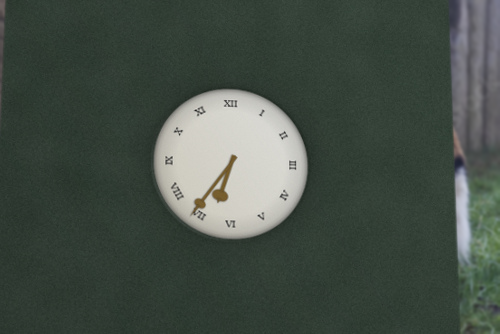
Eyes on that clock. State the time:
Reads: 6:36
